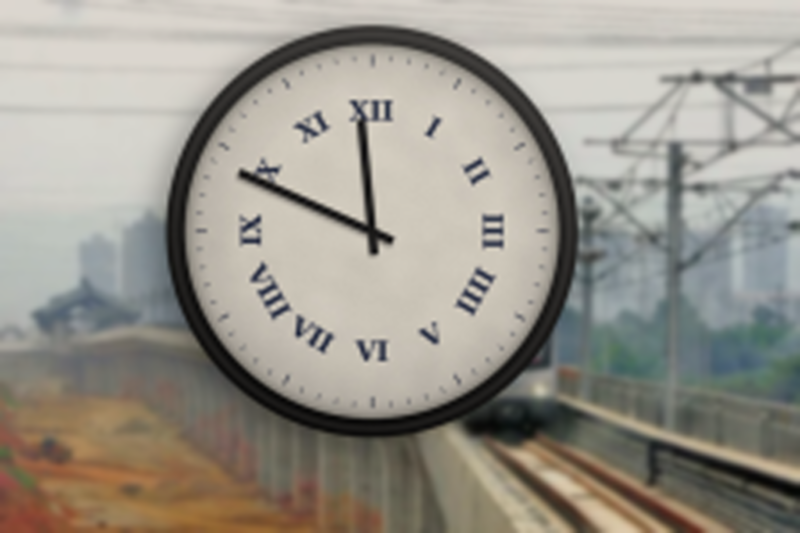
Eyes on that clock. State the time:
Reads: 11:49
